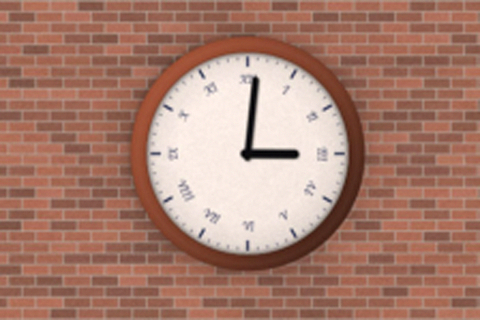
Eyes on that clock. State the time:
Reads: 3:01
